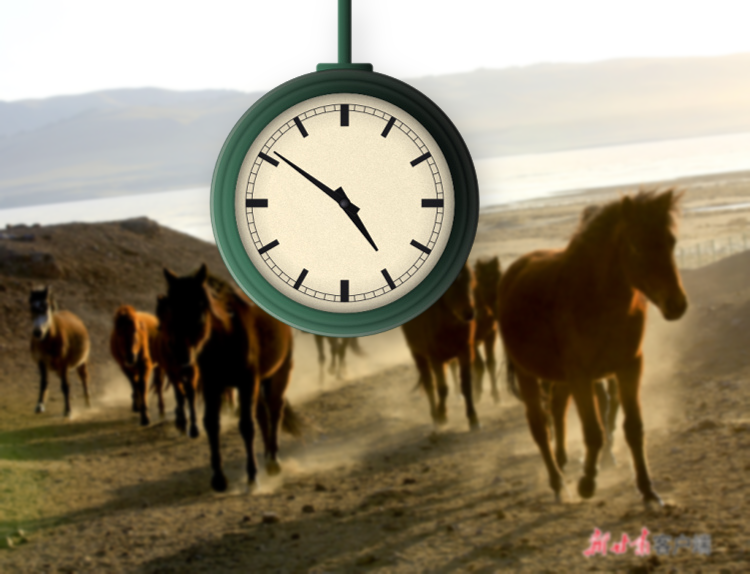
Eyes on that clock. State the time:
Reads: 4:51
